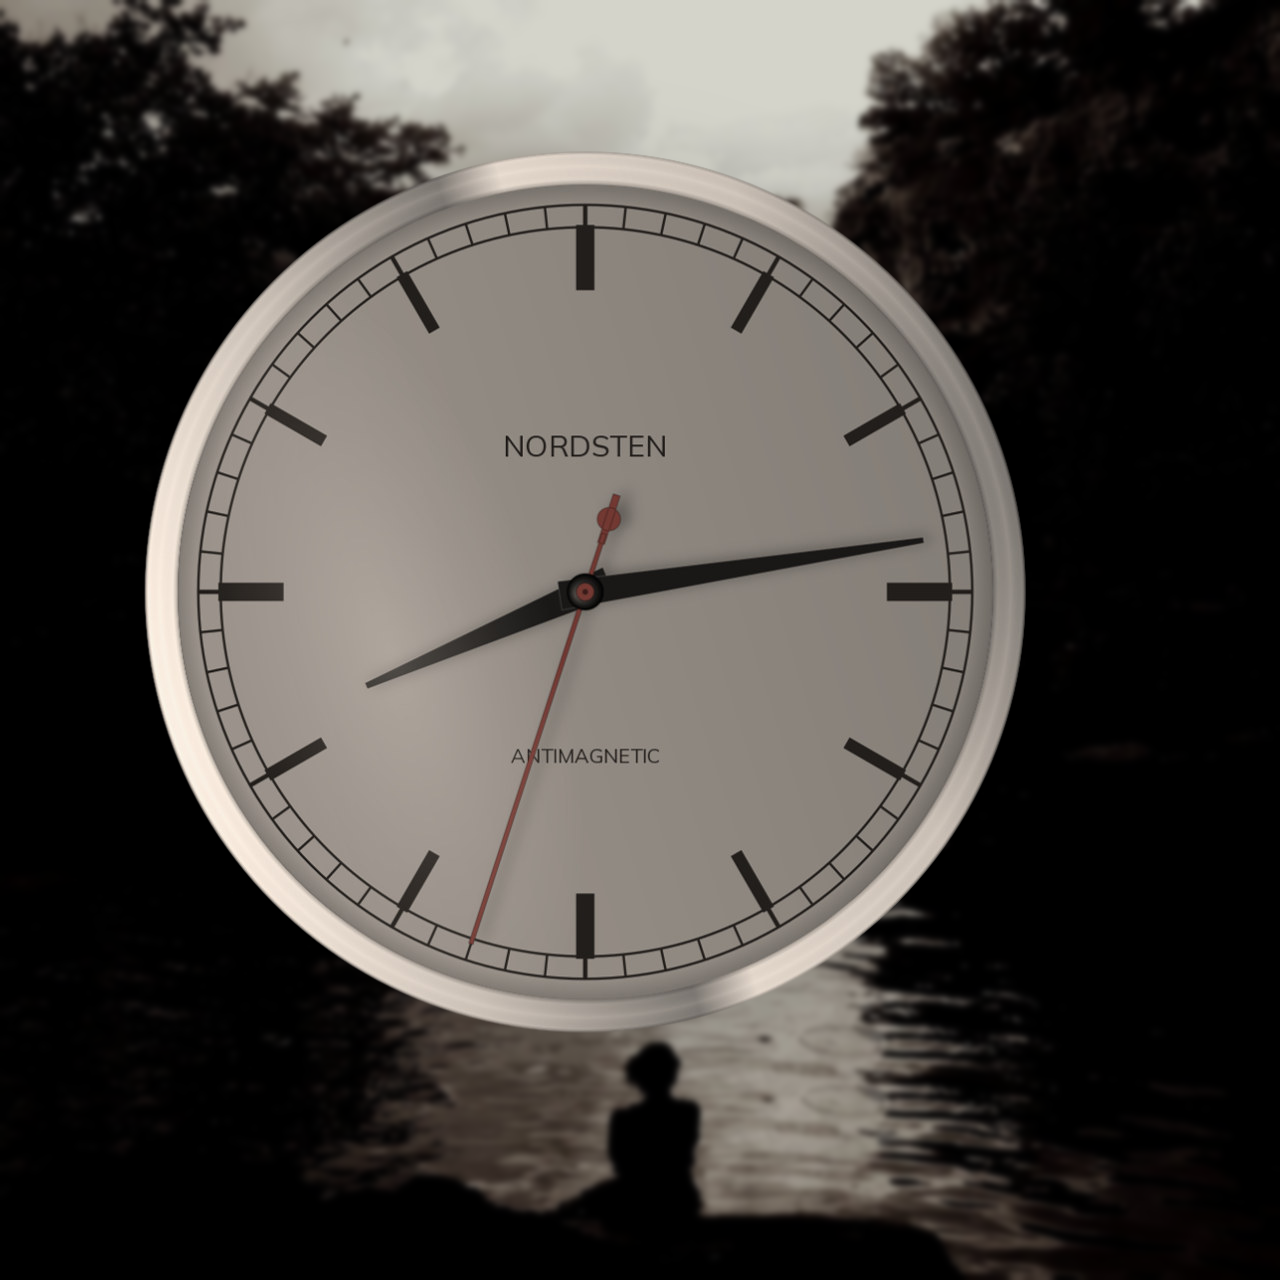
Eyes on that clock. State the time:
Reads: 8:13:33
